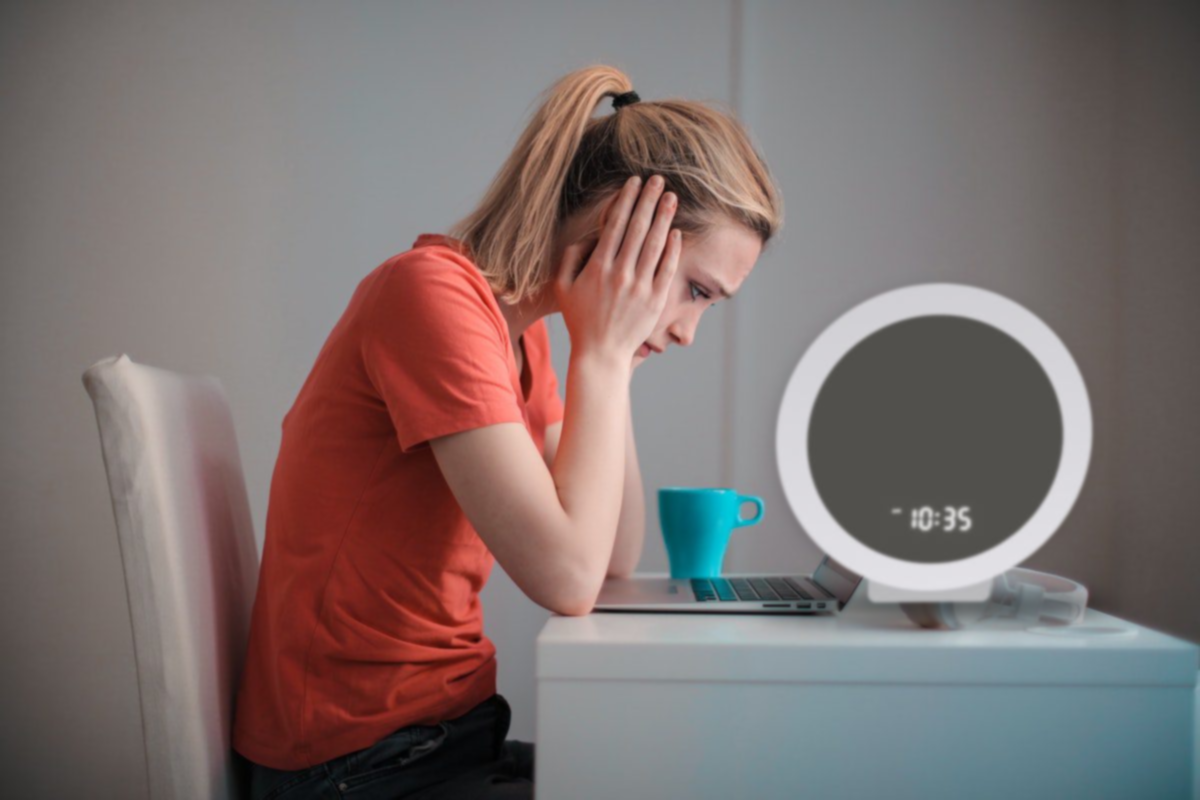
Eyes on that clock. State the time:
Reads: 10:35
